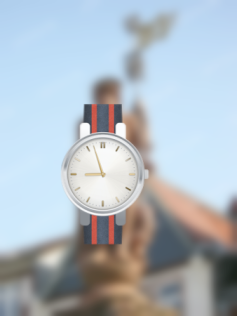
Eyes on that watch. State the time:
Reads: 8:57
